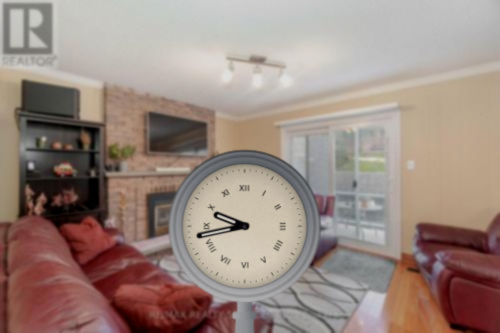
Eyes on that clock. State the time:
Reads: 9:43
